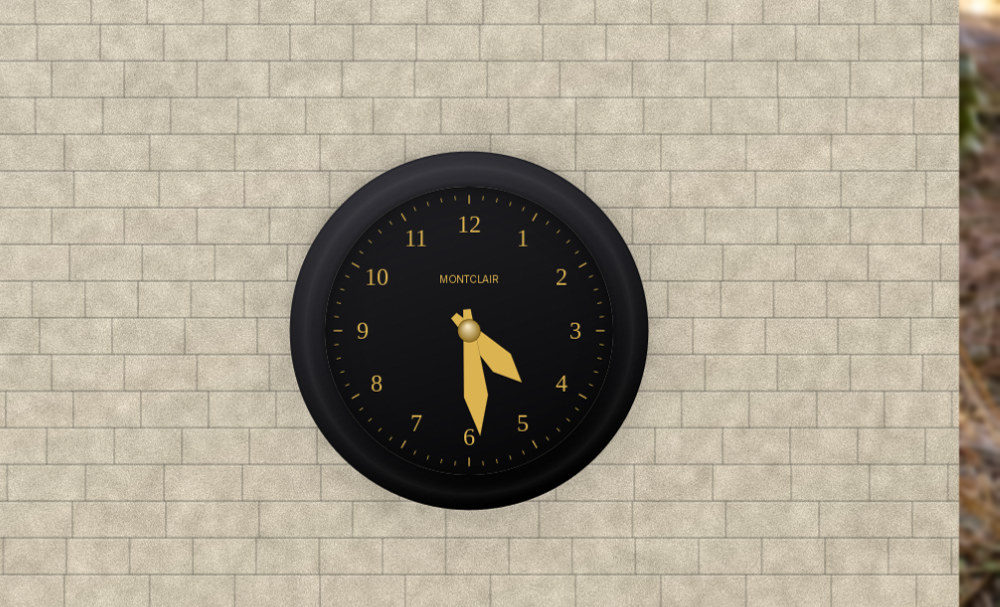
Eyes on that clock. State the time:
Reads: 4:29
